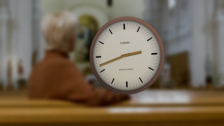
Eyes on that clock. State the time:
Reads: 2:42
